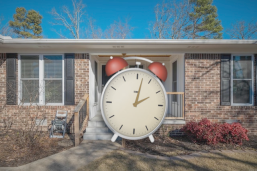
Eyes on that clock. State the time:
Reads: 2:02
